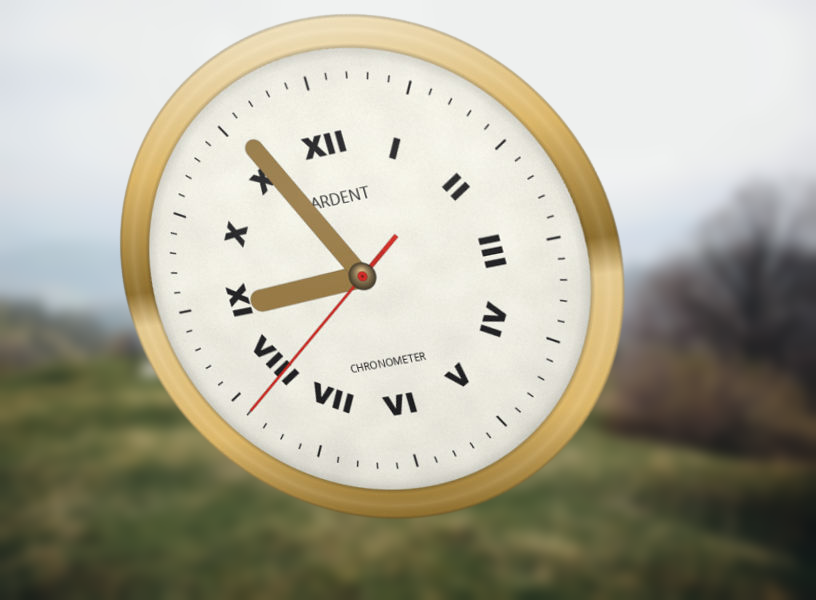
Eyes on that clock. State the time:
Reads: 8:55:39
